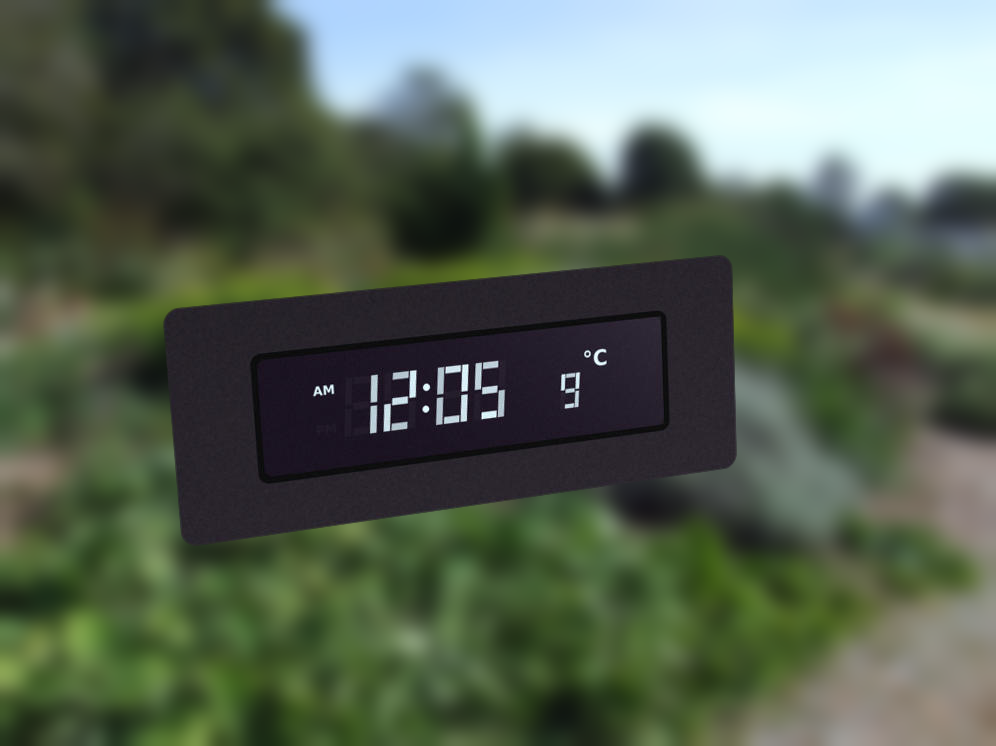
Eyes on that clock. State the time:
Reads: 12:05
